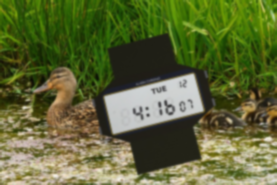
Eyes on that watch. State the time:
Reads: 4:16:07
